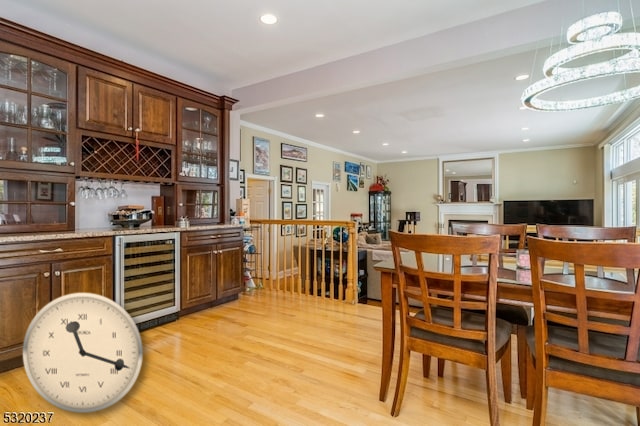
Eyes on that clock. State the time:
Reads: 11:18
